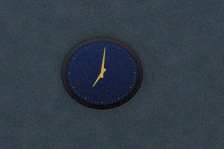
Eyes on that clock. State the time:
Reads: 7:01
